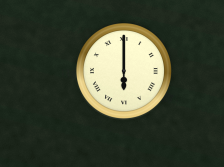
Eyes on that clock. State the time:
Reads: 6:00
